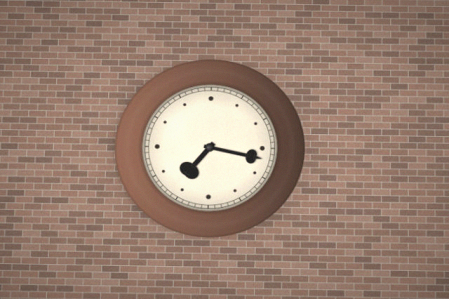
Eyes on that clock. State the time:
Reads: 7:17
